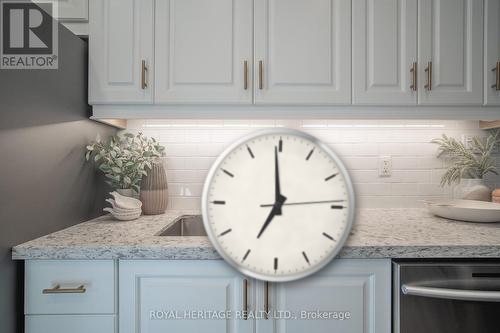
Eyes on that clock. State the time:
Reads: 6:59:14
